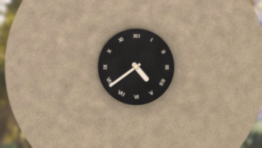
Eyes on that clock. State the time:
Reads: 4:39
